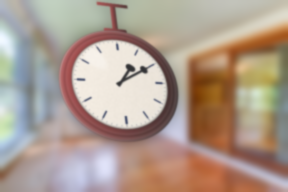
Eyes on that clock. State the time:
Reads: 1:10
